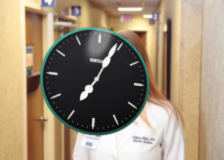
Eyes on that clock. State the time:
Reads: 7:04
